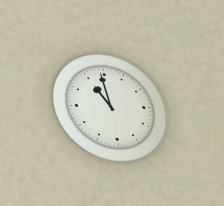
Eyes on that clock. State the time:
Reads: 10:59
